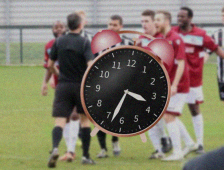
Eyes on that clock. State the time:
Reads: 3:33
